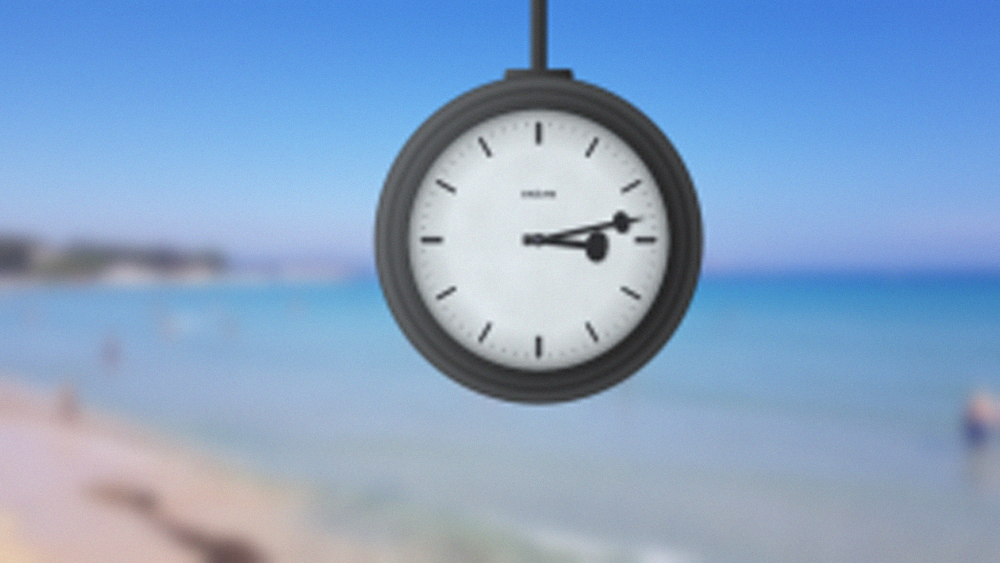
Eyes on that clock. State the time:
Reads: 3:13
